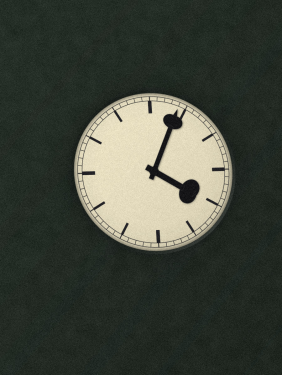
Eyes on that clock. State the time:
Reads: 4:04
